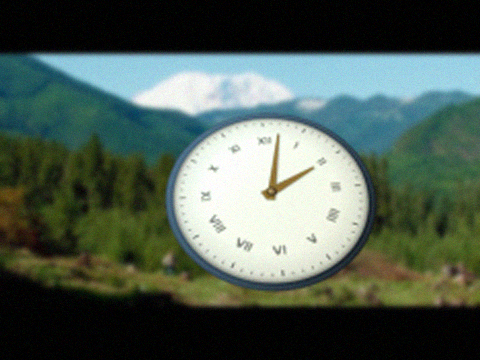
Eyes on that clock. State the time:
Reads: 2:02
